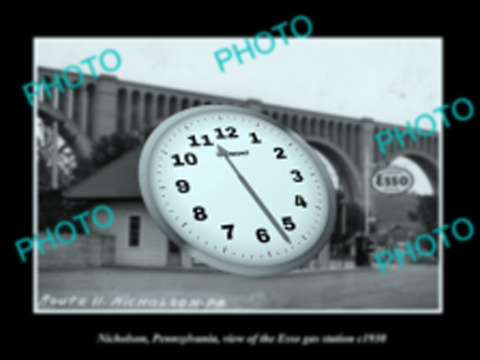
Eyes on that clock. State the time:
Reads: 11:27
